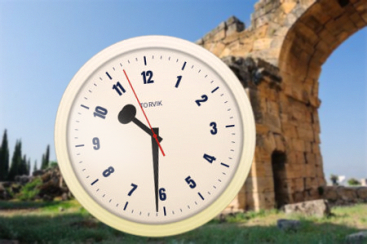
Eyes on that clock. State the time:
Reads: 10:30:57
